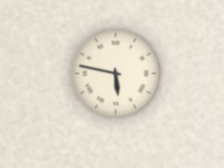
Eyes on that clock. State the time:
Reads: 5:47
